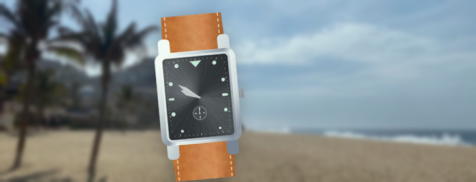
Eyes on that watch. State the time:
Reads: 9:51
